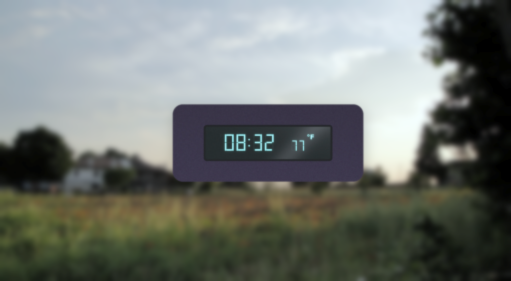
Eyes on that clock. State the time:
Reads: 8:32
